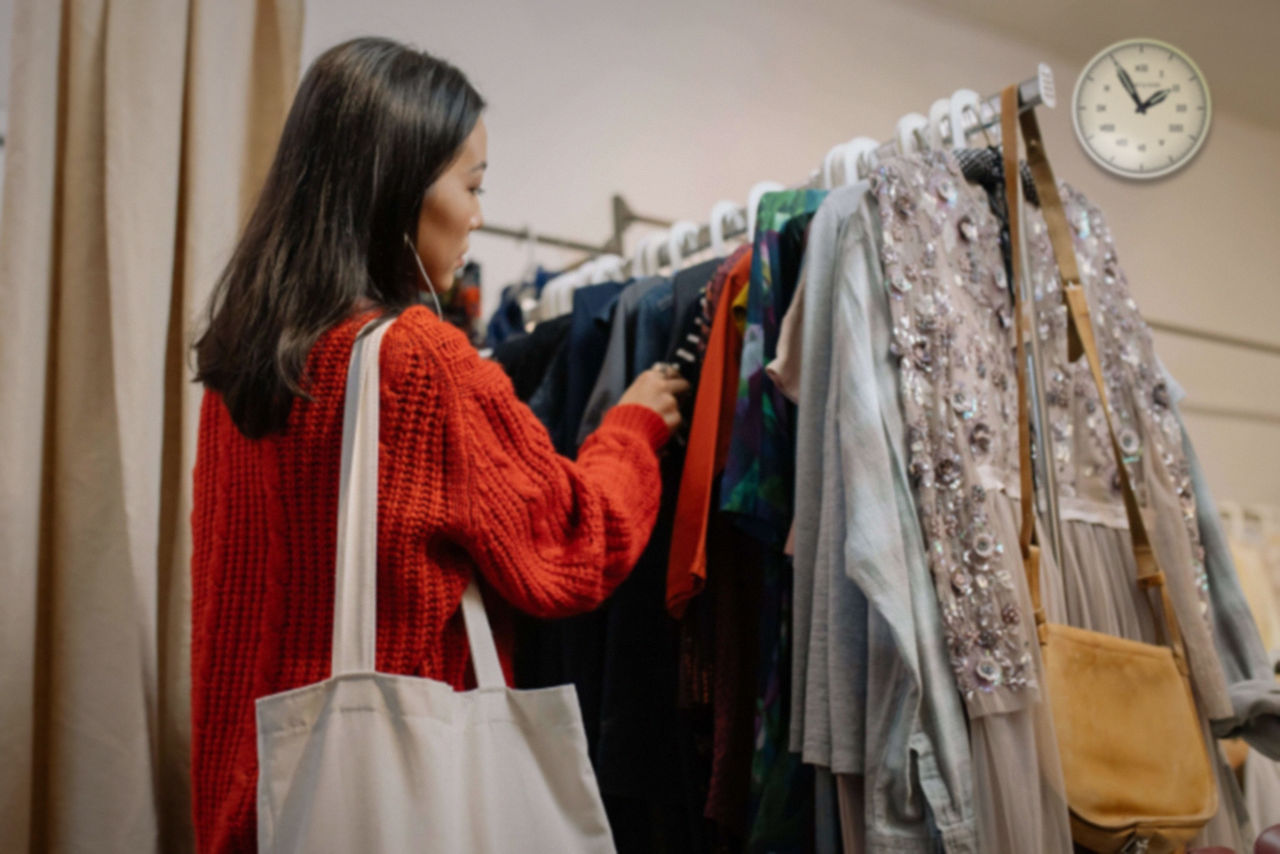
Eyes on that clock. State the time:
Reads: 1:55
